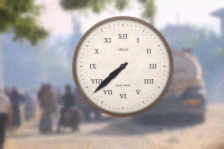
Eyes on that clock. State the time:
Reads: 7:38
